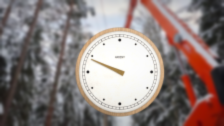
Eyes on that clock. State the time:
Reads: 9:49
